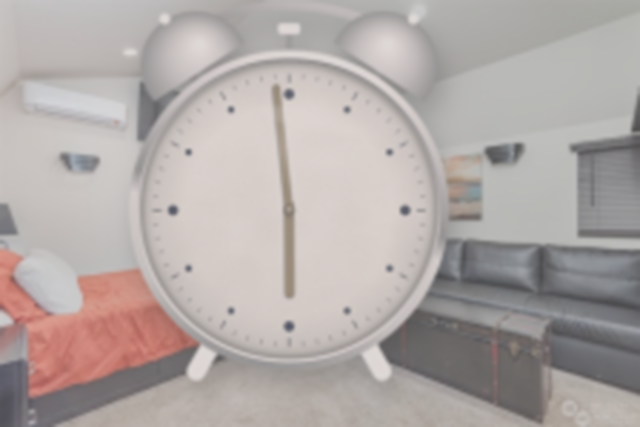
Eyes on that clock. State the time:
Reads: 5:59
